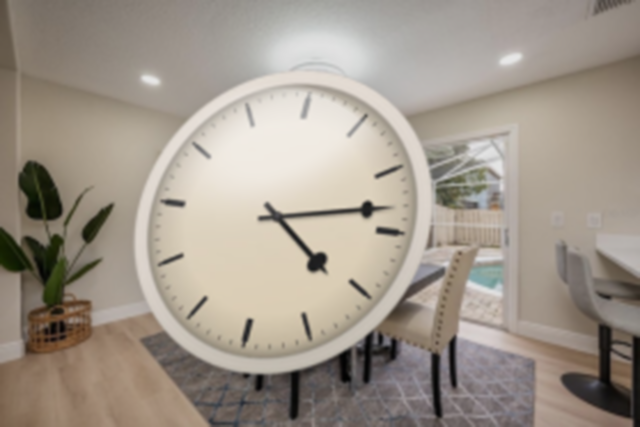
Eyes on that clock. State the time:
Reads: 4:13
